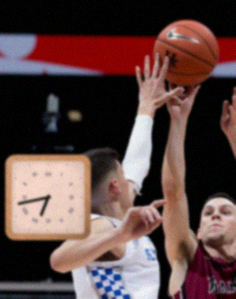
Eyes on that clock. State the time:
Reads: 6:43
